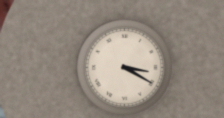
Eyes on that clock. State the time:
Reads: 3:20
